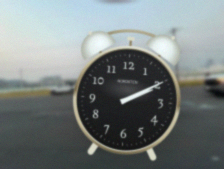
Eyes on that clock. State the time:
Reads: 2:10
